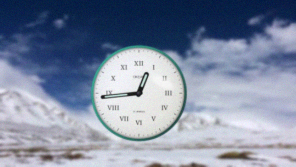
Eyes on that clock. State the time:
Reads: 12:44
